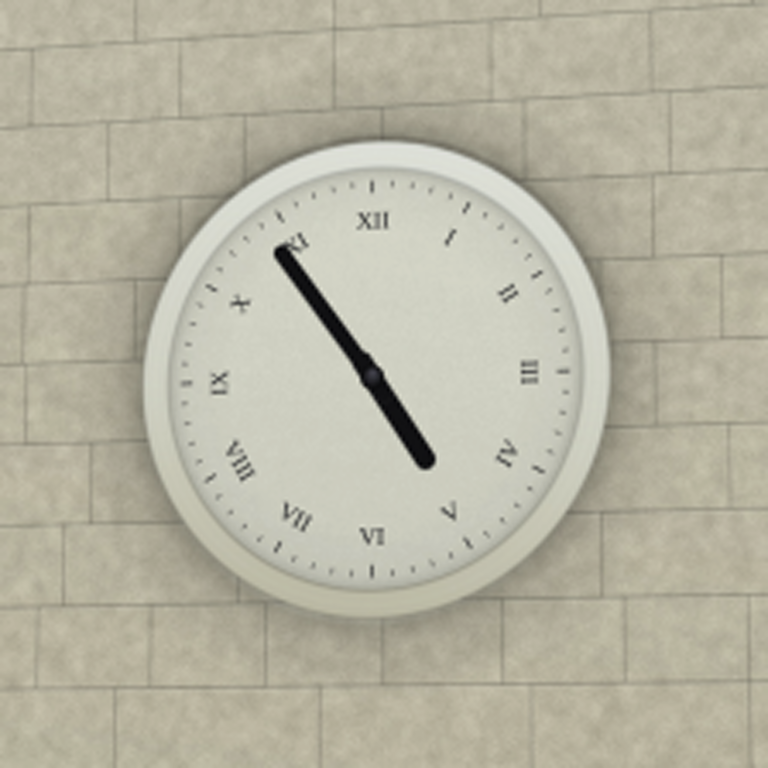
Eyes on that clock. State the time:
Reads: 4:54
